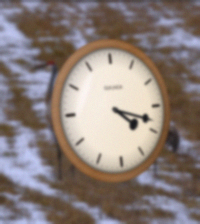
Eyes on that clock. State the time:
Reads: 4:18
